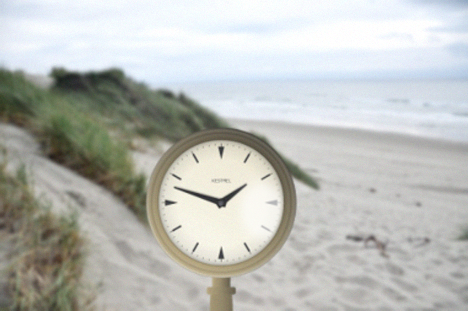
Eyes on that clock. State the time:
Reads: 1:48
